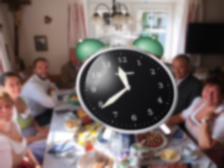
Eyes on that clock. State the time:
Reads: 11:39
